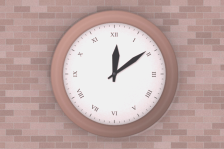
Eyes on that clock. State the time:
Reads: 12:09
